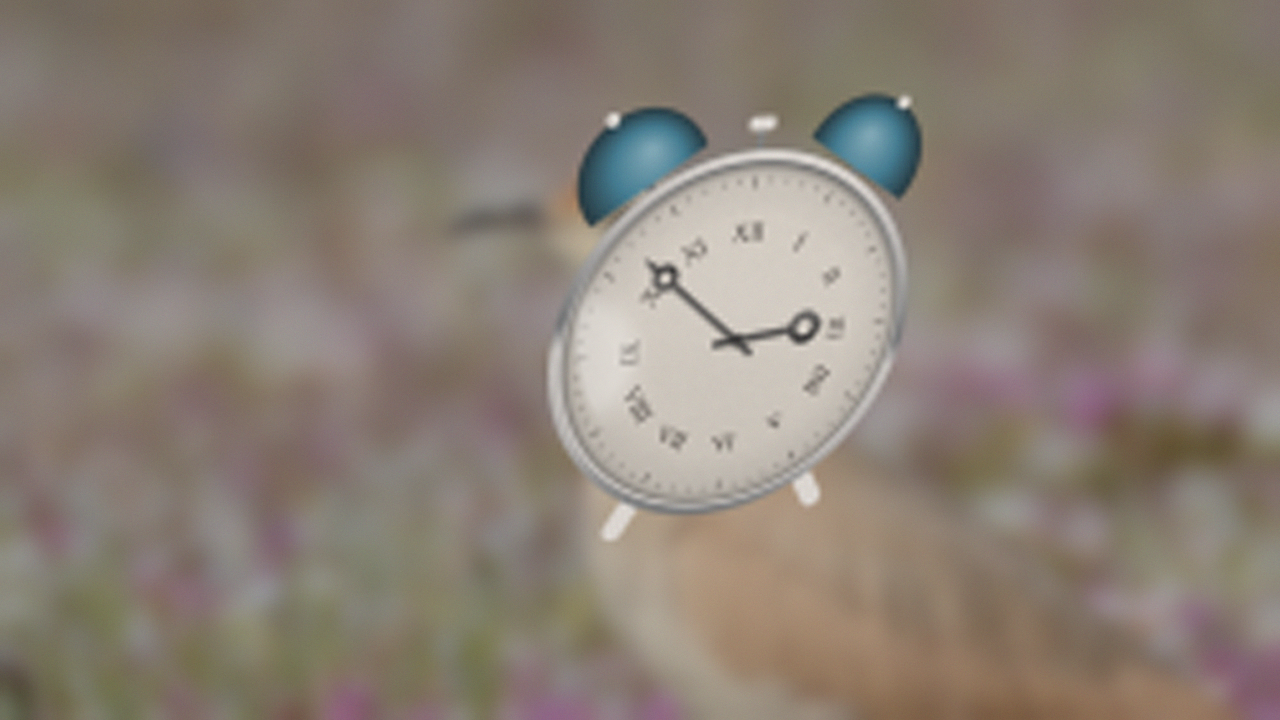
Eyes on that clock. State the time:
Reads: 2:52
